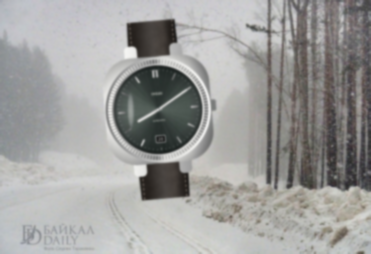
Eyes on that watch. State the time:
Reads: 8:10
